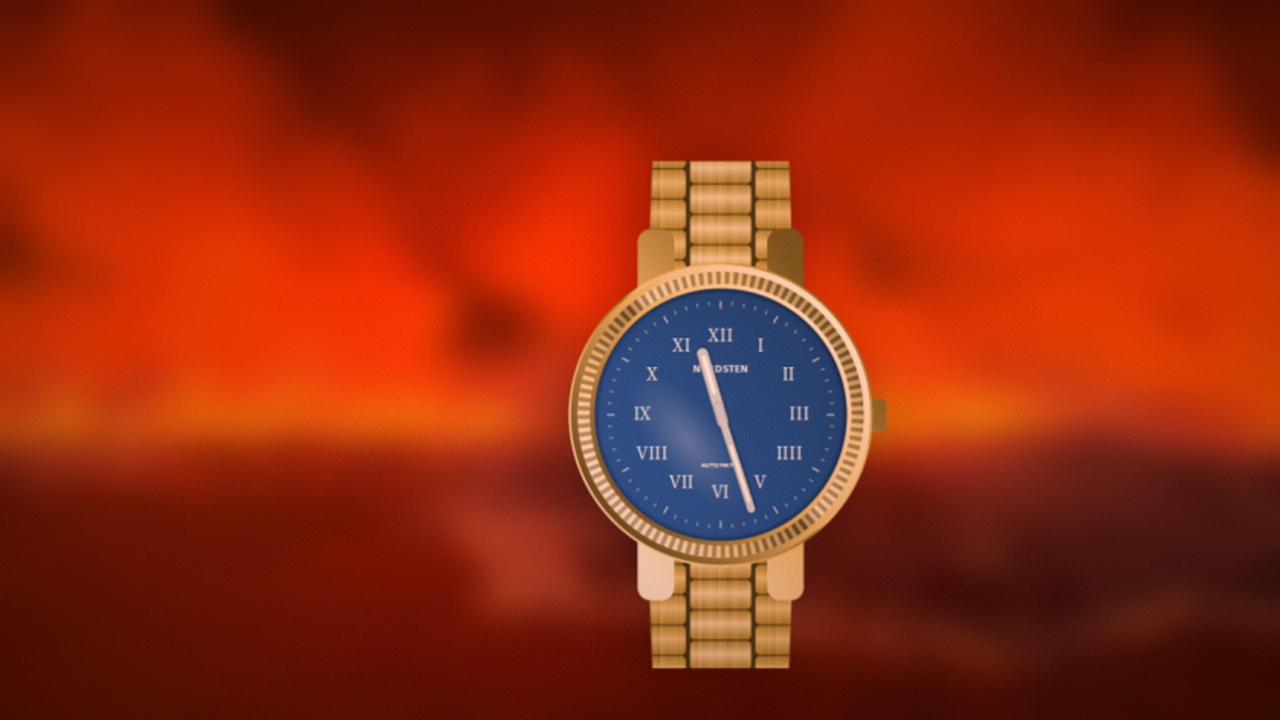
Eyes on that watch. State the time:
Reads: 11:27
